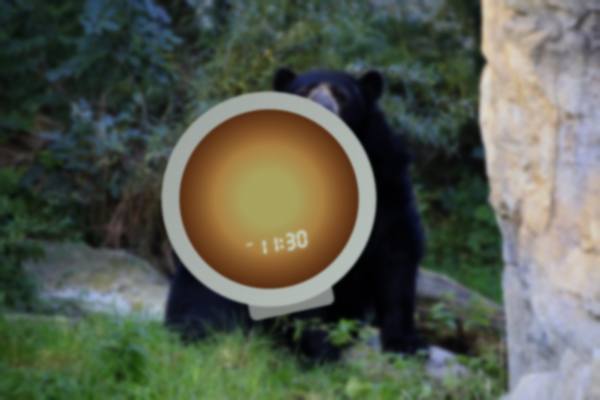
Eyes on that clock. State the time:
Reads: 11:30
